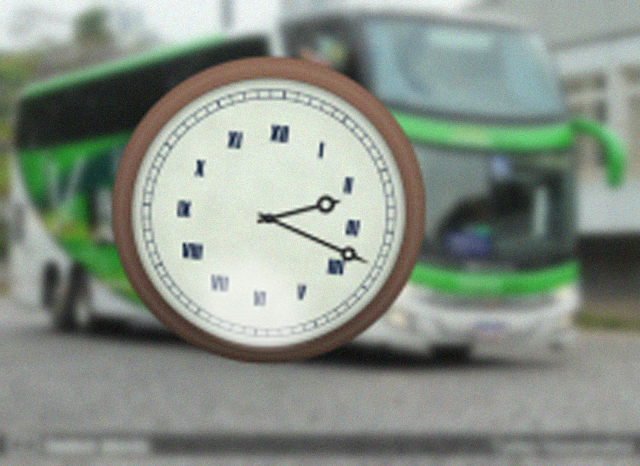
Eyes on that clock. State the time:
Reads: 2:18
